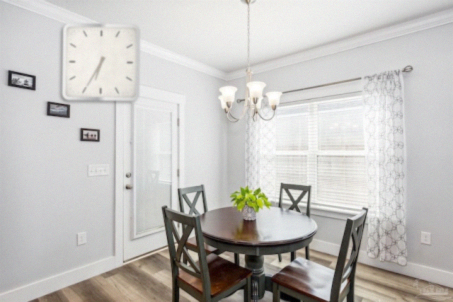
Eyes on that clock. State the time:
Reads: 6:35
